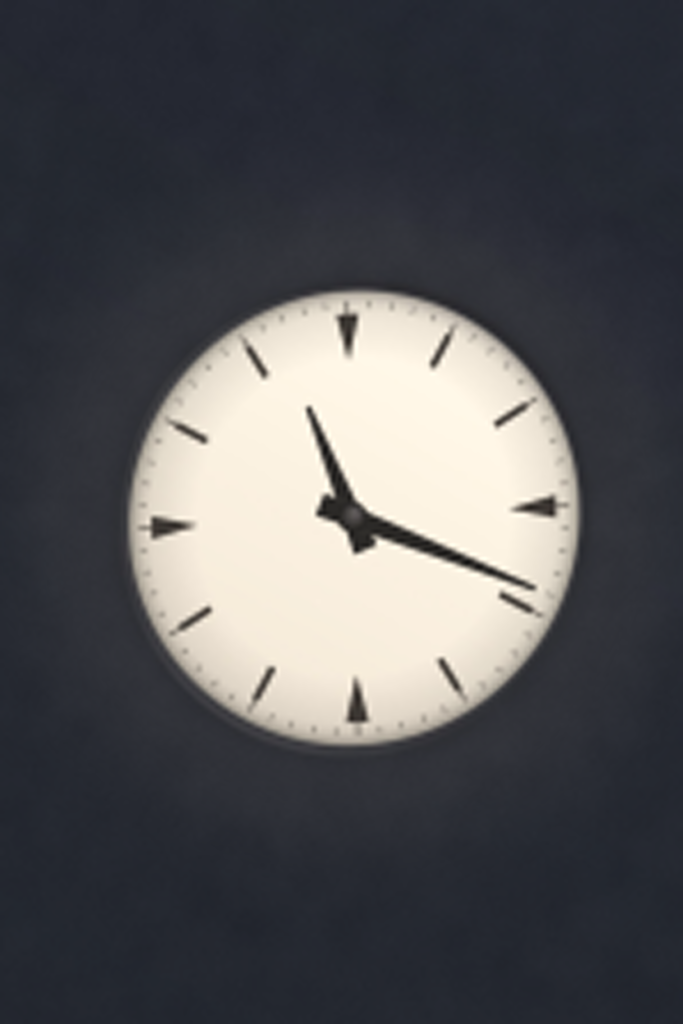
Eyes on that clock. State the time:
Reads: 11:19
